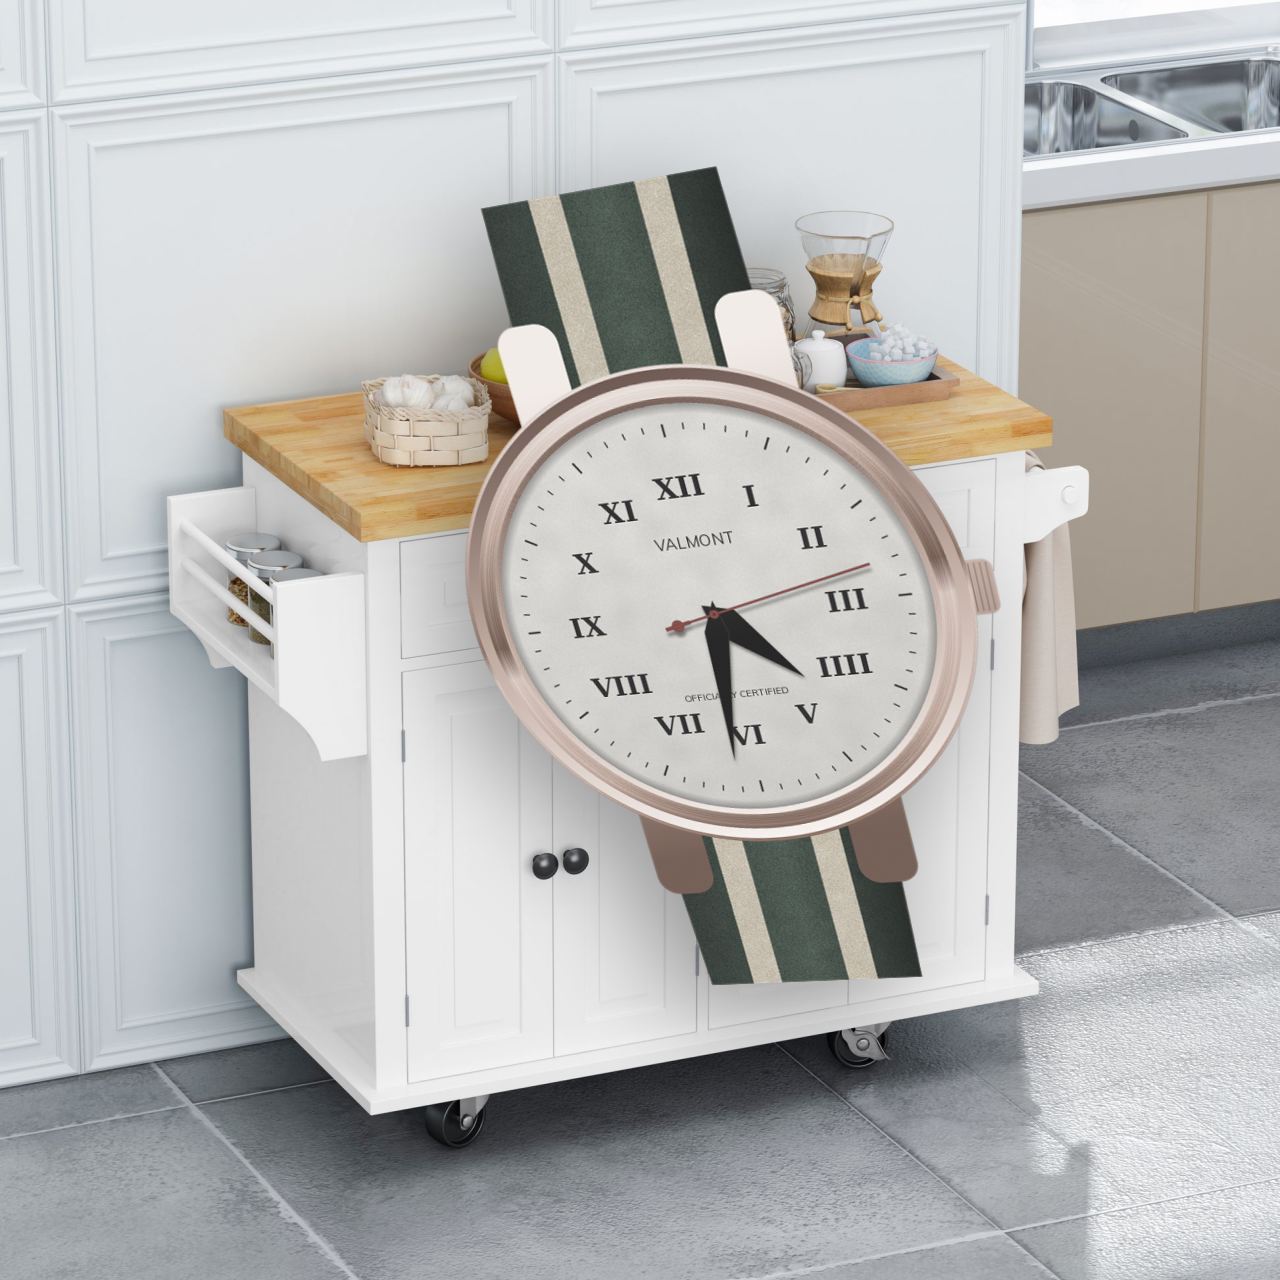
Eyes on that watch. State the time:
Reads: 4:31:13
